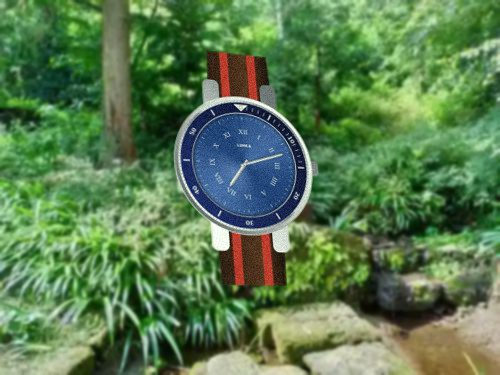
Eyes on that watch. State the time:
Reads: 7:12
